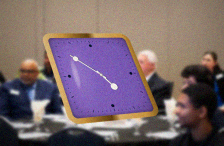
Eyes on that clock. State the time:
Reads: 4:52
